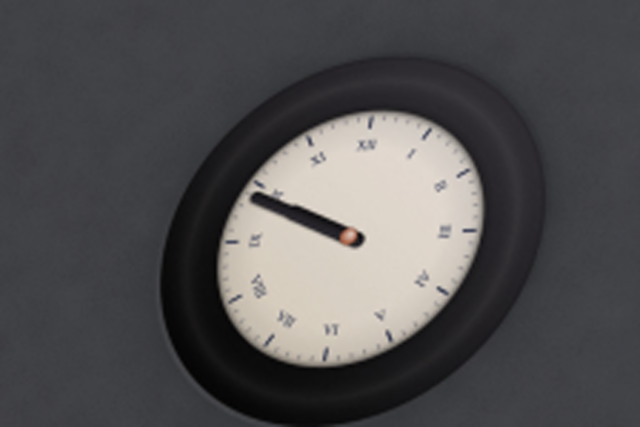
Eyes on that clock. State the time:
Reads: 9:49
